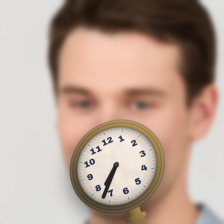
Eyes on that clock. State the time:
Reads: 7:37
